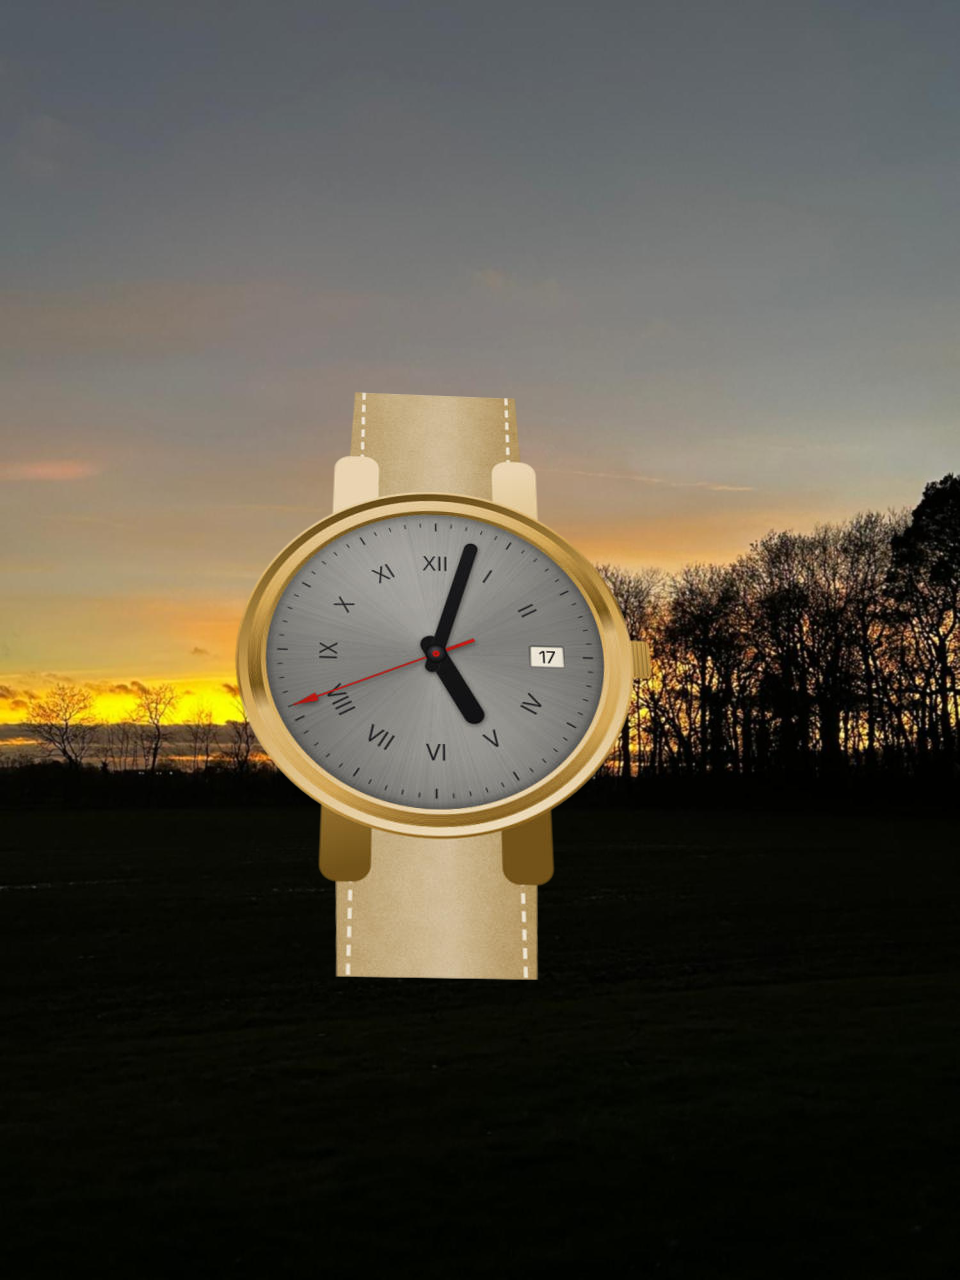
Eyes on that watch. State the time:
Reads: 5:02:41
